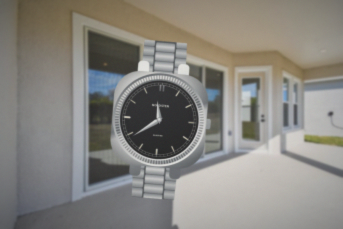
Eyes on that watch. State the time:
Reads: 11:39
